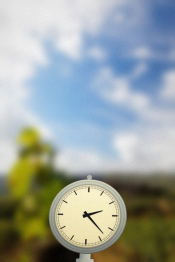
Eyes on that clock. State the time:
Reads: 2:23
